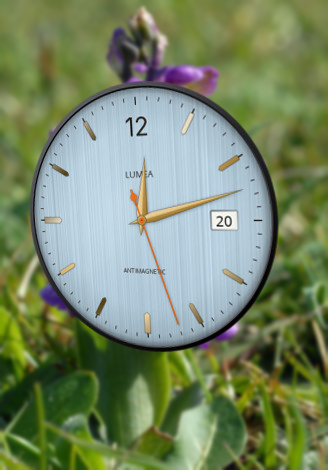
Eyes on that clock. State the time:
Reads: 12:12:27
